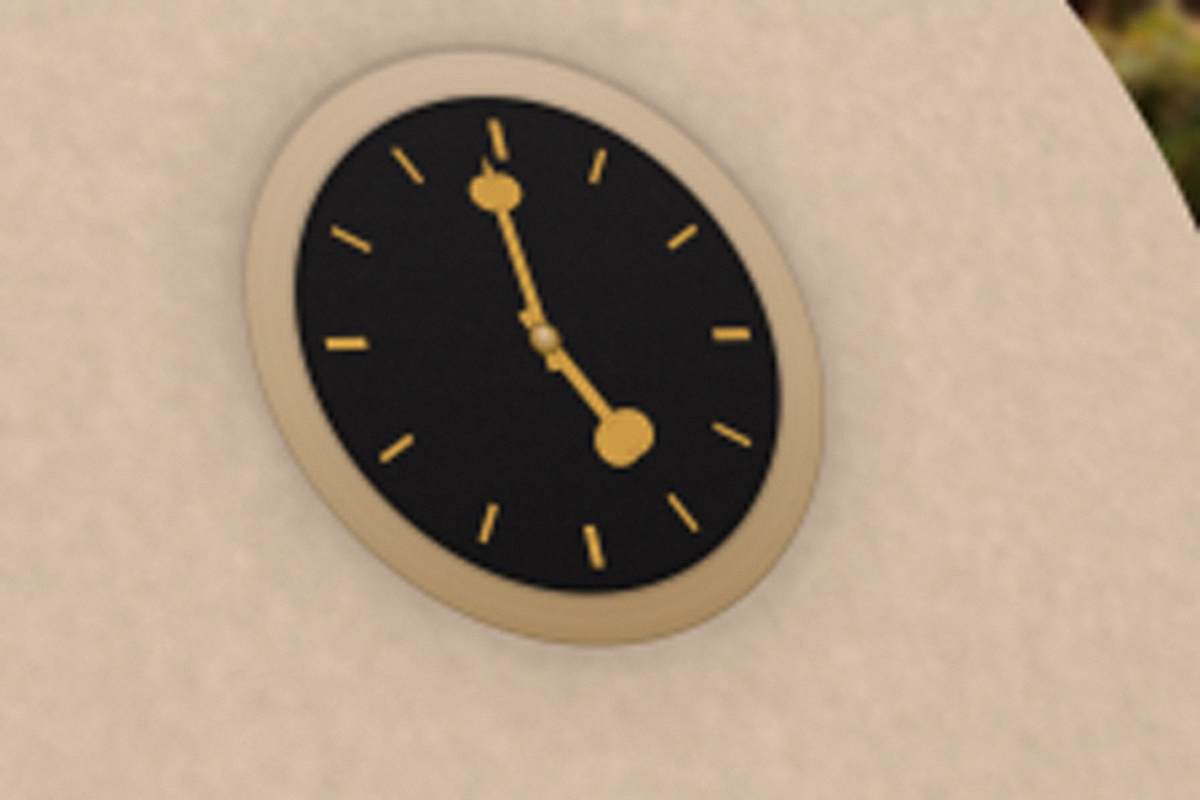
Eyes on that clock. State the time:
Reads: 4:59
